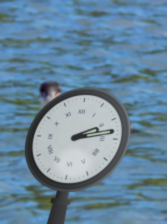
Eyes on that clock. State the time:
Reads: 2:13
